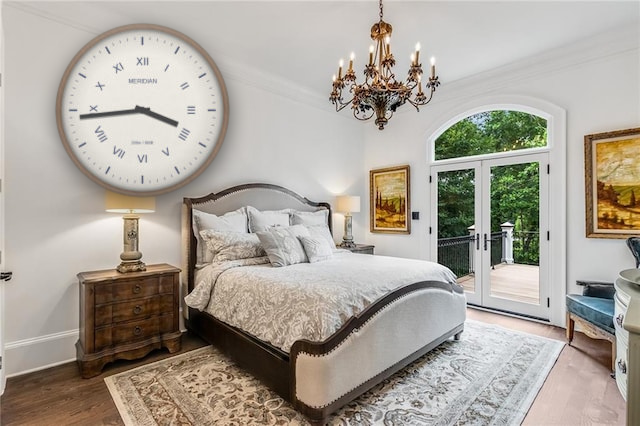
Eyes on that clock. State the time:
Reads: 3:44
